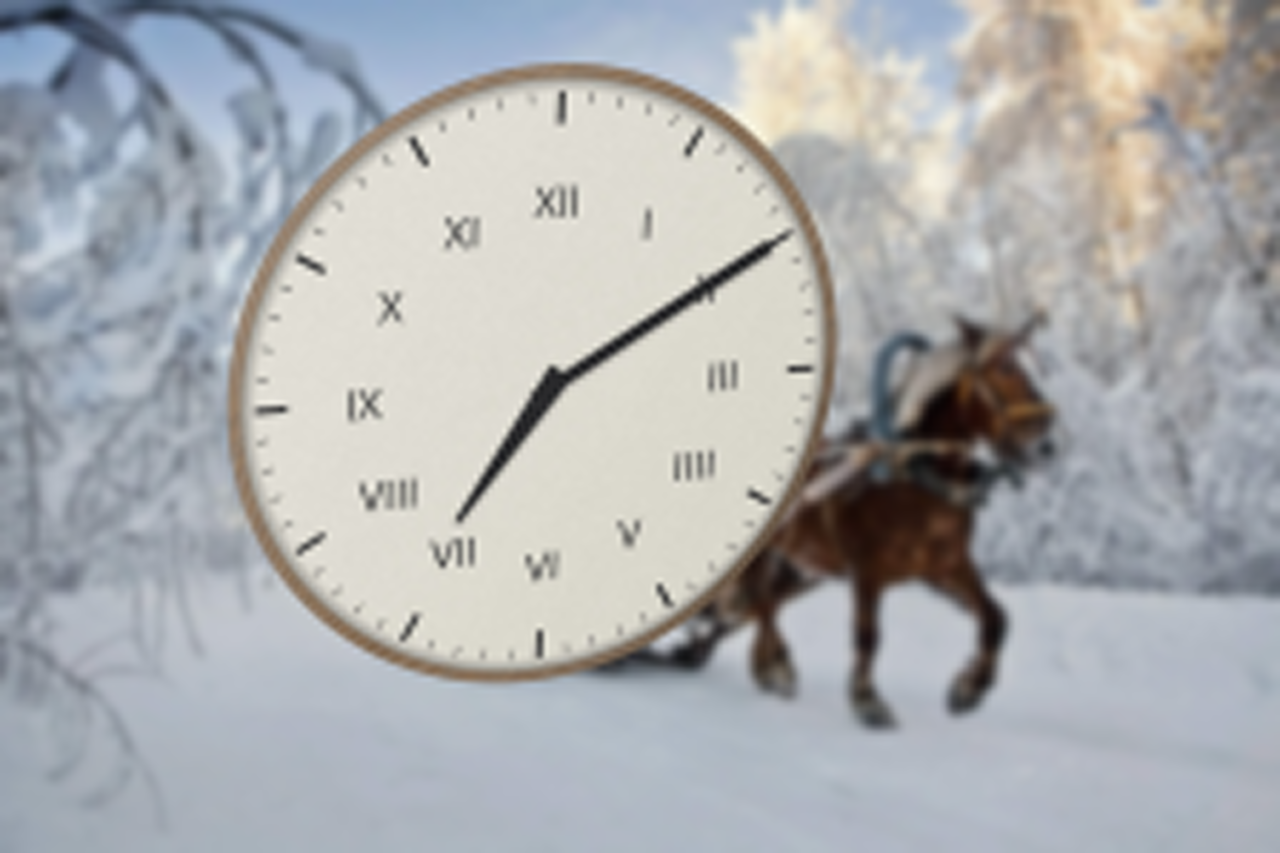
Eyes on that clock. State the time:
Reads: 7:10
